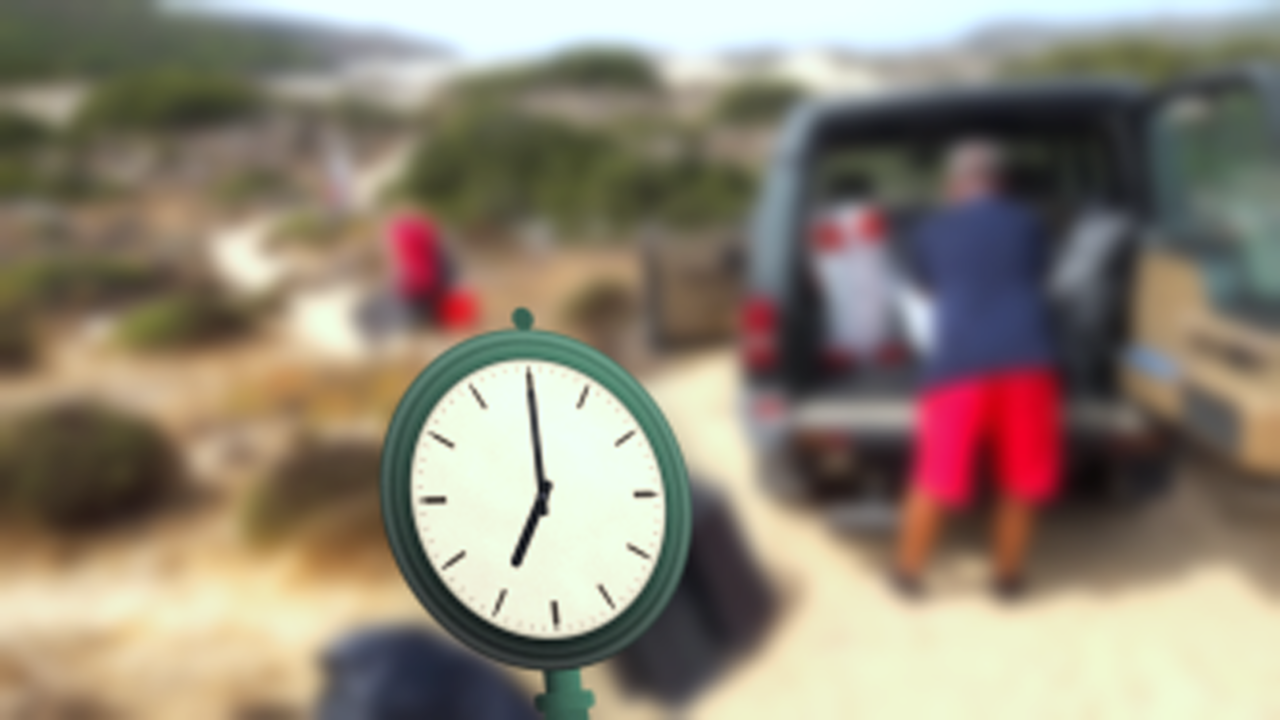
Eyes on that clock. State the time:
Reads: 7:00
